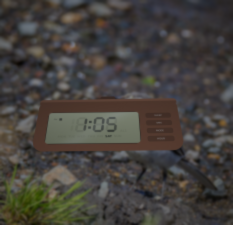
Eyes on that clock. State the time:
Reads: 1:05
